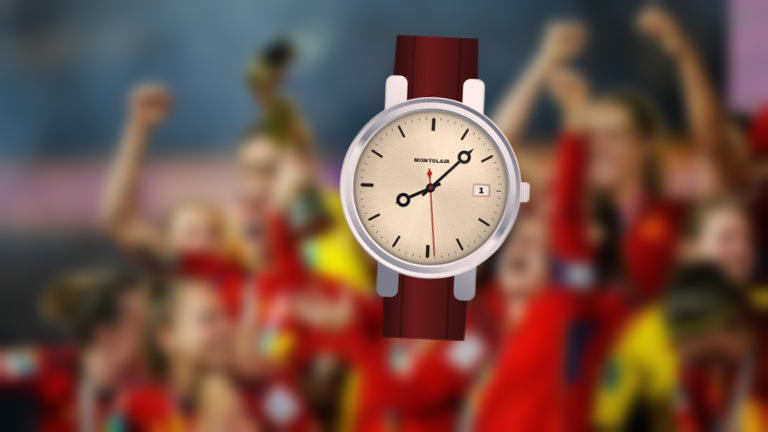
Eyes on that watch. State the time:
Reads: 8:07:29
